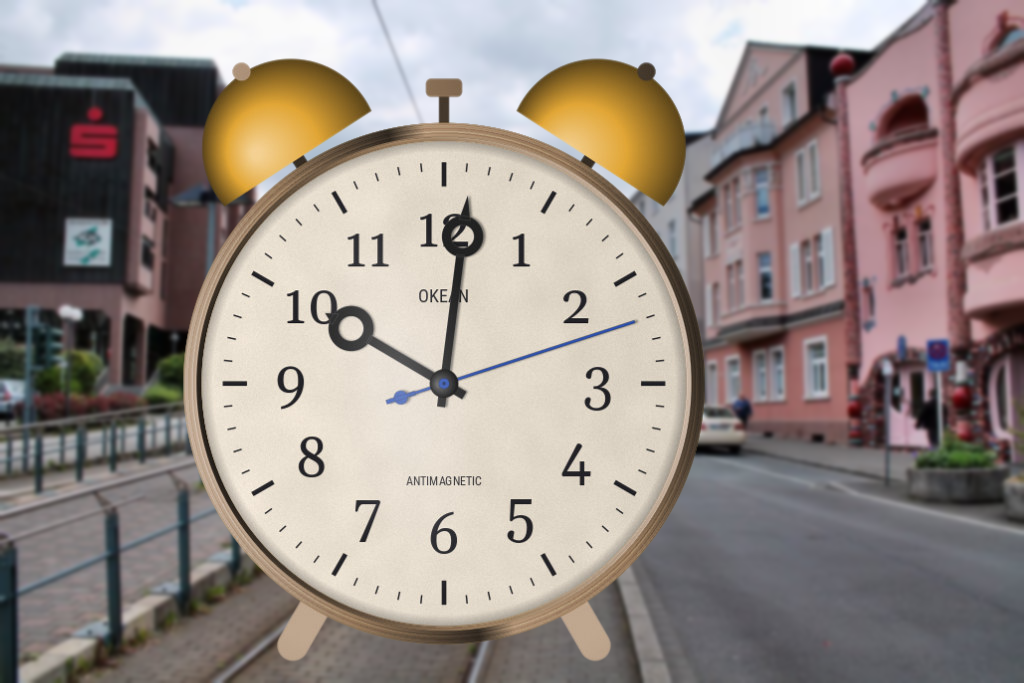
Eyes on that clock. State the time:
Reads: 10:01:12
